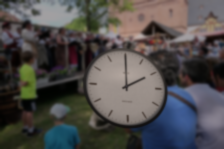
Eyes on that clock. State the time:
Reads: 2:00
